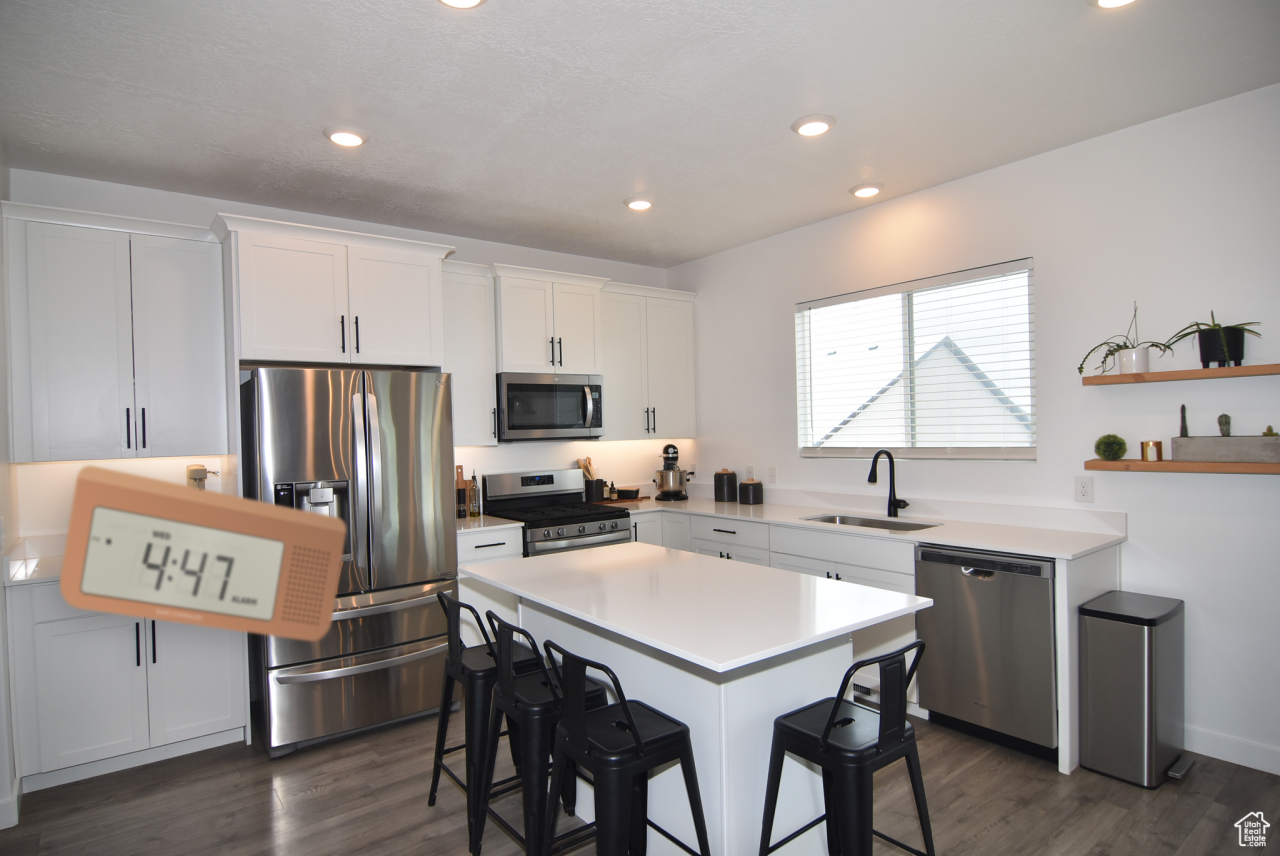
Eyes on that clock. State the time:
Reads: 4:47
